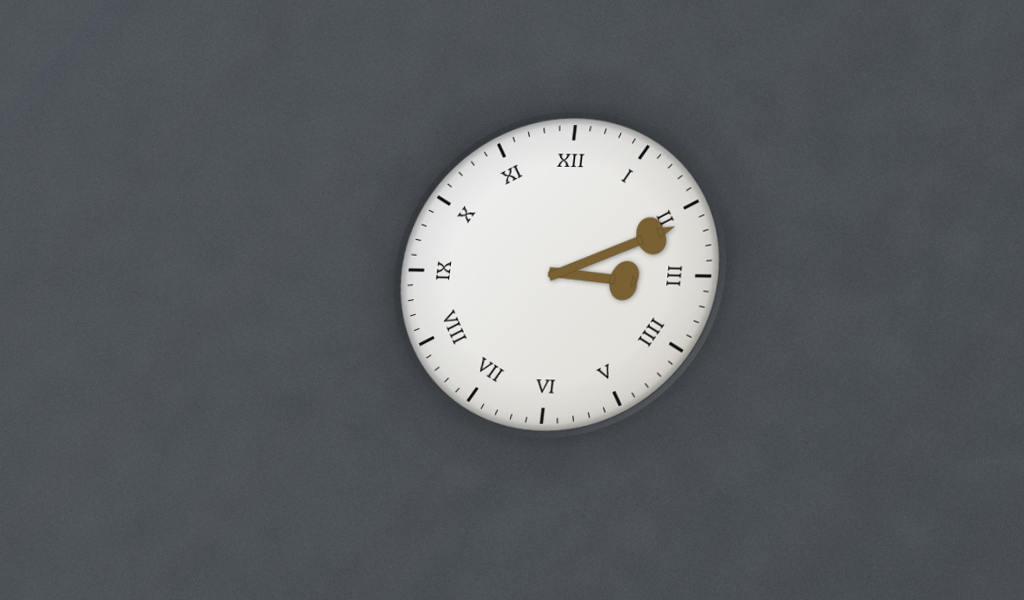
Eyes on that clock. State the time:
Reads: 3:11
